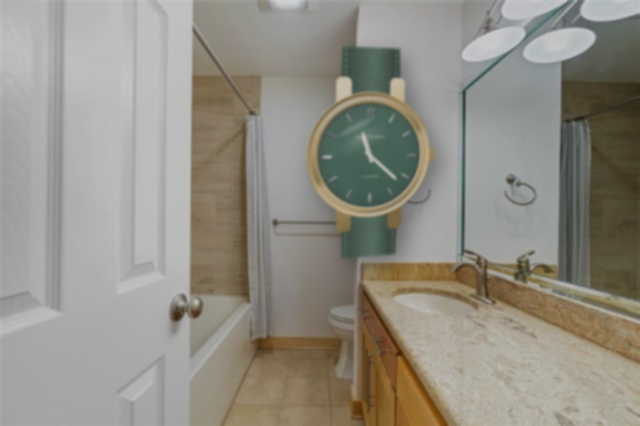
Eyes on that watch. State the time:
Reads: 11:22
